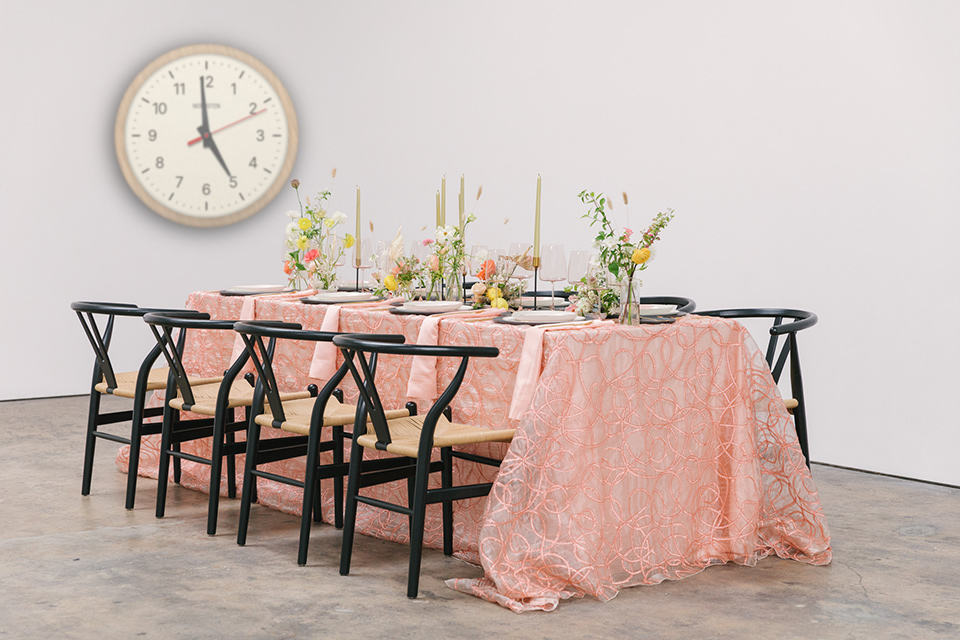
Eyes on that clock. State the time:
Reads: 4:59:11
